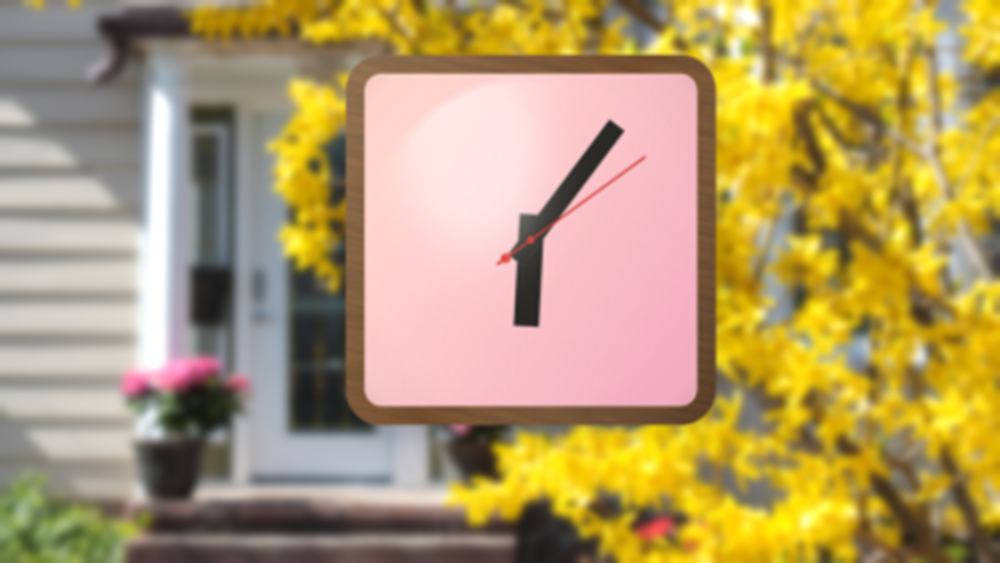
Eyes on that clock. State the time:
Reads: 6:06:09
